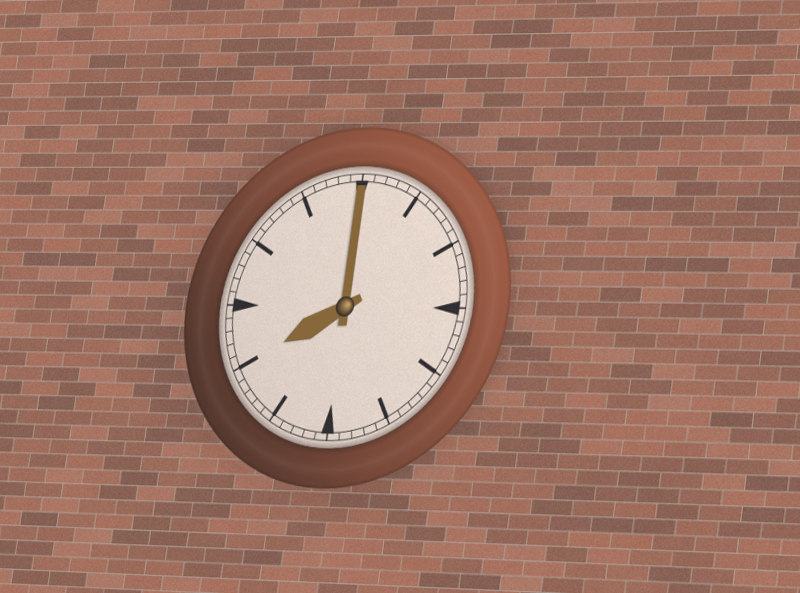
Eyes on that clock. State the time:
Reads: 8:00
